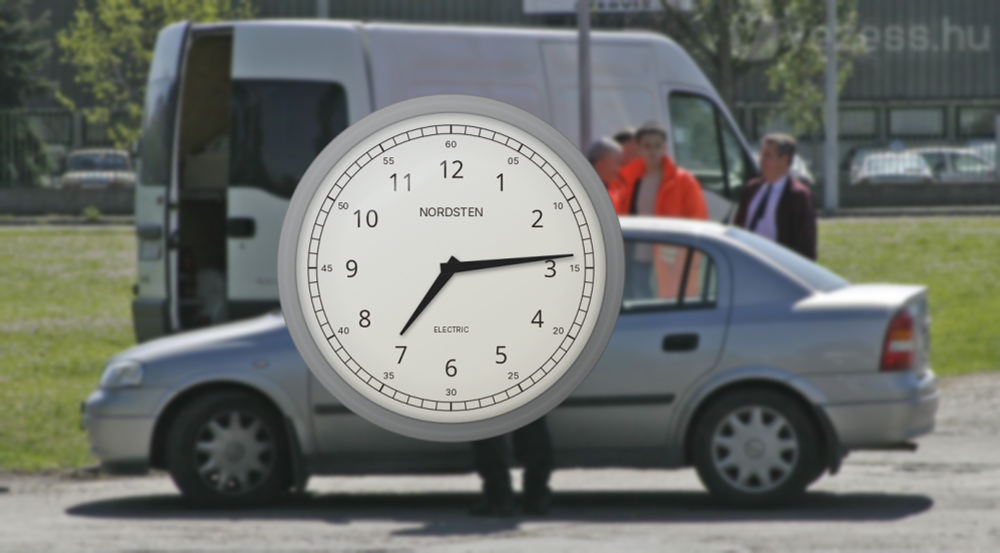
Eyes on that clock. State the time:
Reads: 7:14
